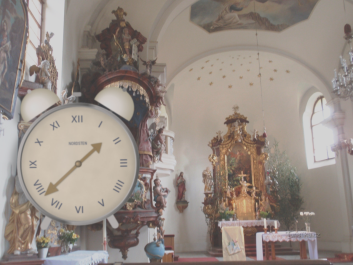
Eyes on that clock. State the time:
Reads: 1:38
